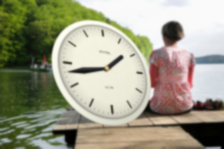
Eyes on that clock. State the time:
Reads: 1:43
